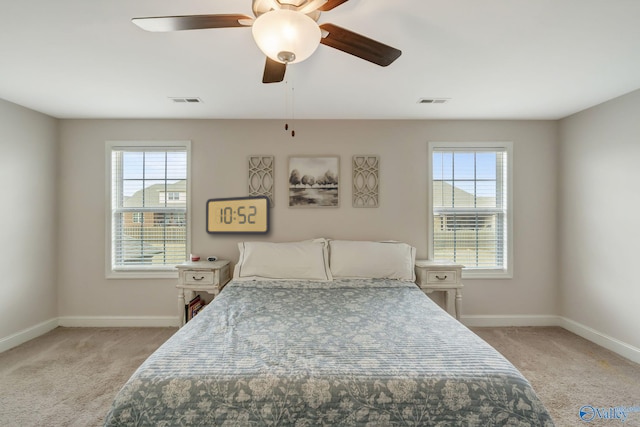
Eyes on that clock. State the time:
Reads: 10:52
